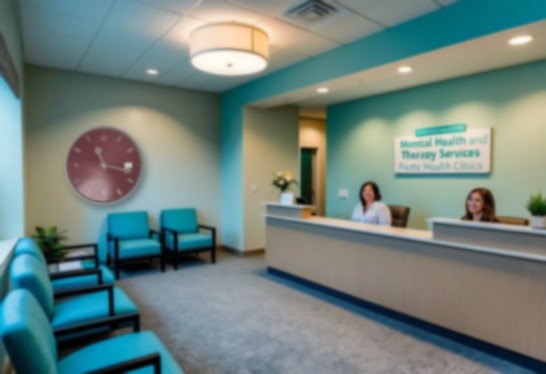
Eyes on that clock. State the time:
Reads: 11:17
